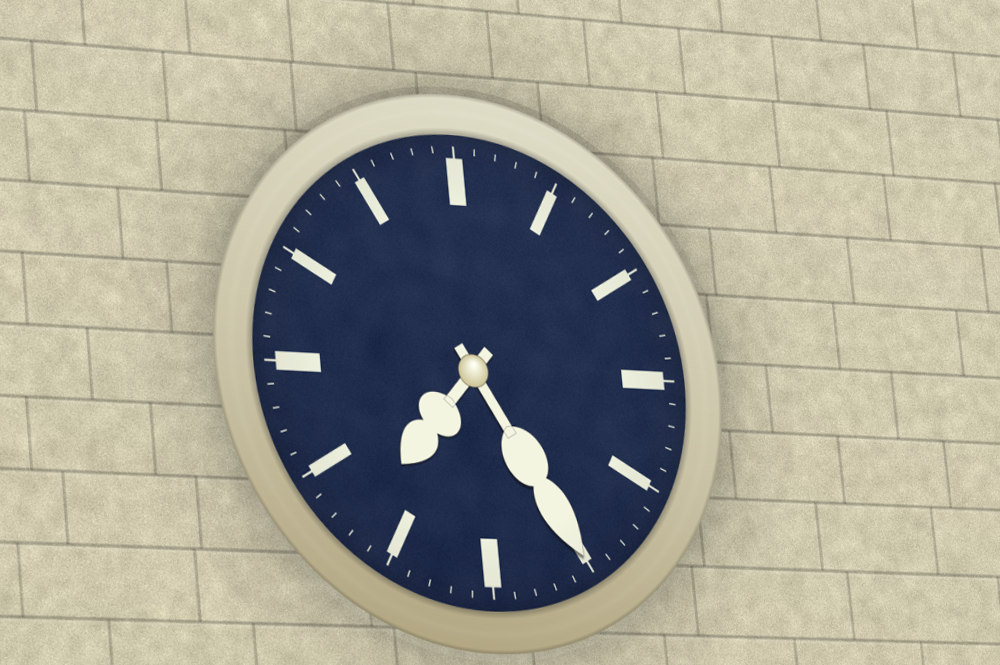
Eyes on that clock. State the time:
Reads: 7:25
